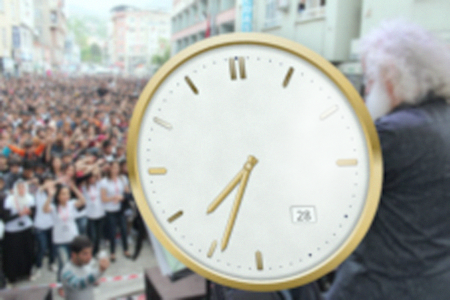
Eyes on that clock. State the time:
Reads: 7:34
